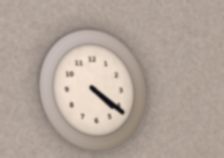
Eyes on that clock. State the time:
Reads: 4:21
